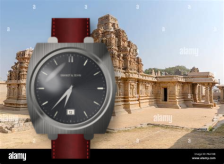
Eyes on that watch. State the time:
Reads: 6:37
